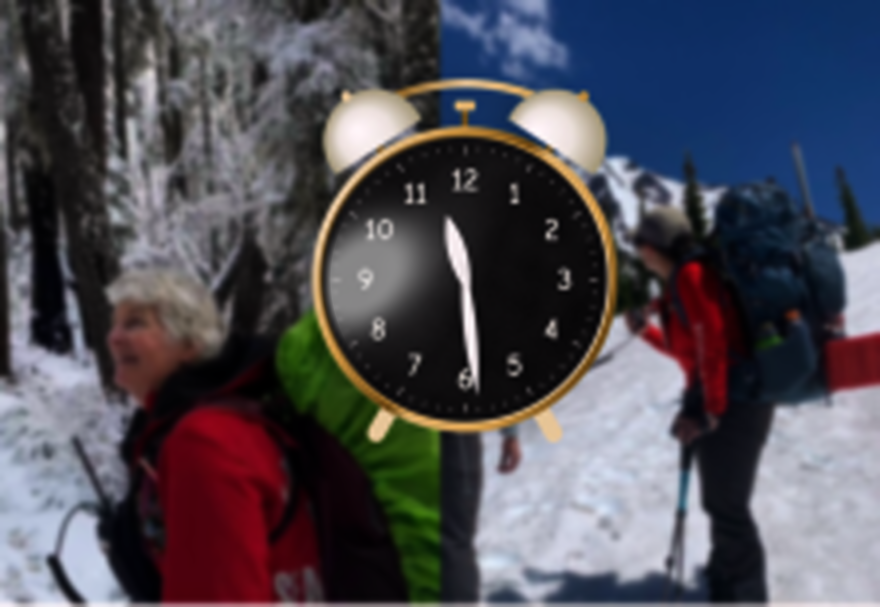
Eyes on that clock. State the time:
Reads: 11:29
